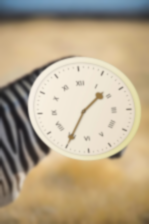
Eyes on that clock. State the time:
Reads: 1:35
